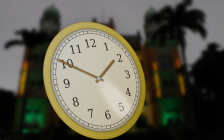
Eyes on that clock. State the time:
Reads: 1:50
